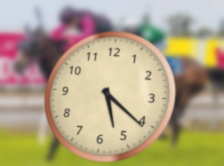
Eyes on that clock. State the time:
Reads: 5:21
